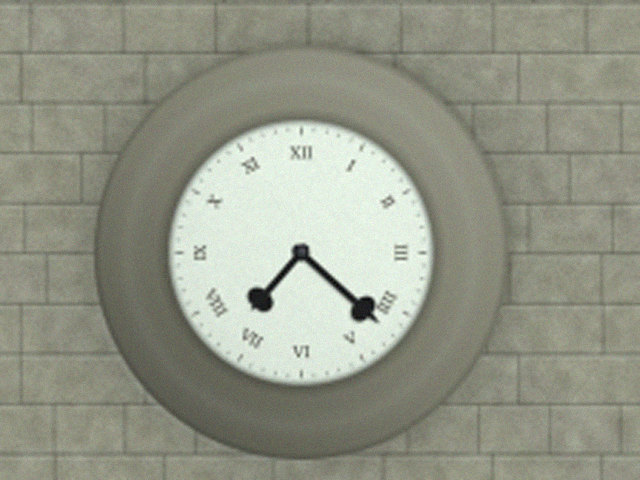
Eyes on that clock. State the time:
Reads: 7:22
